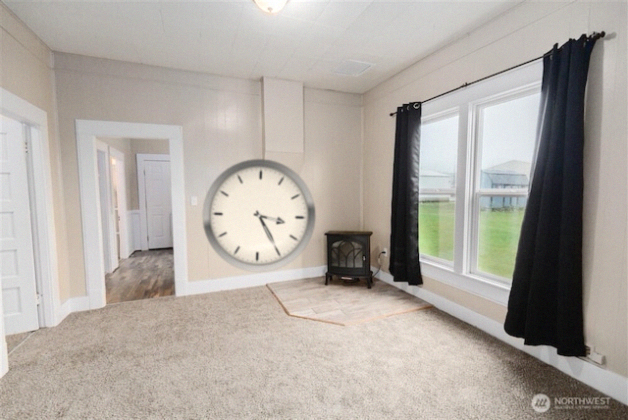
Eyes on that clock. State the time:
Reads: 3:25
